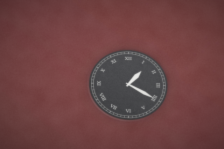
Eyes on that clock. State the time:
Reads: 1:20
